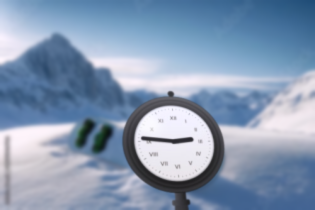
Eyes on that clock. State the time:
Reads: 2:46
